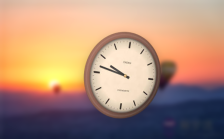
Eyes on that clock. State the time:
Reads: 9:47
